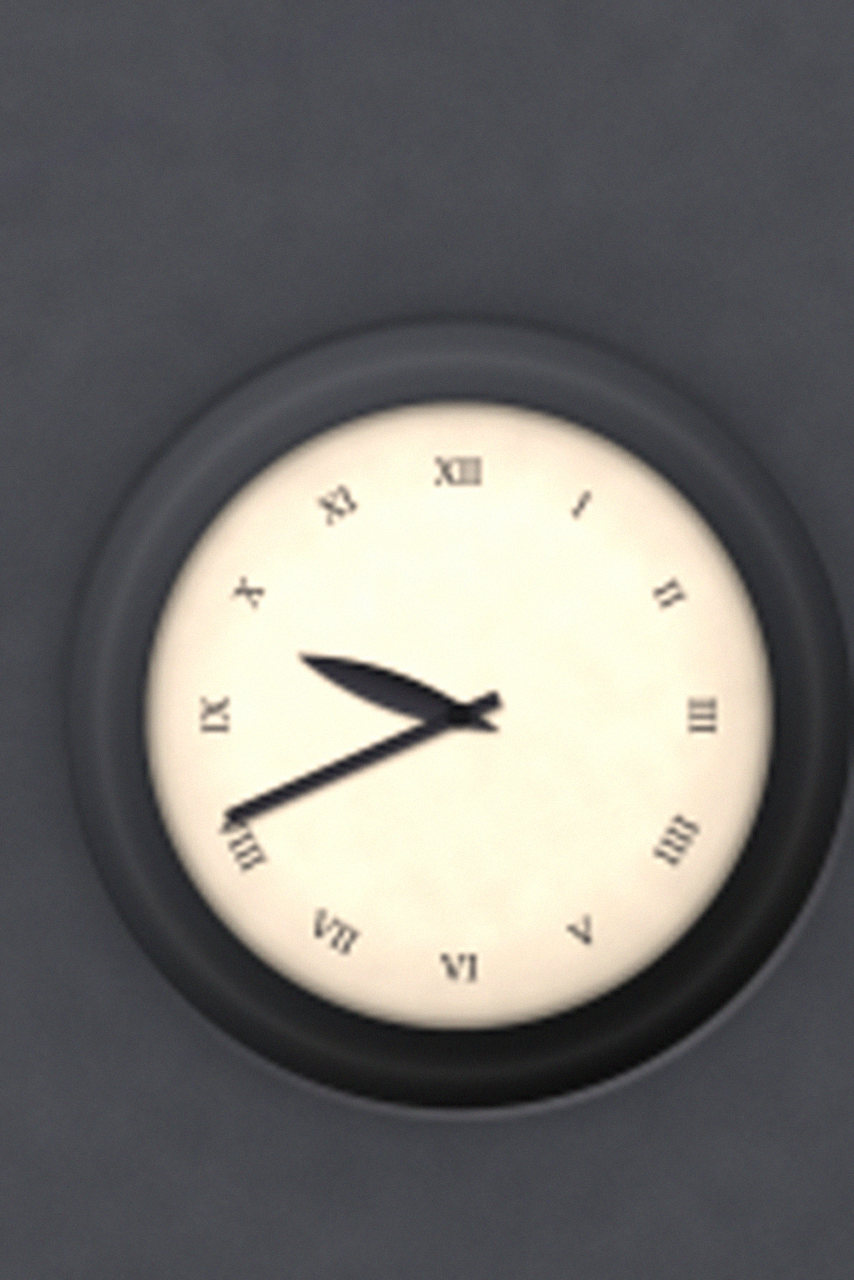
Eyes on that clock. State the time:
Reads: 9:41
